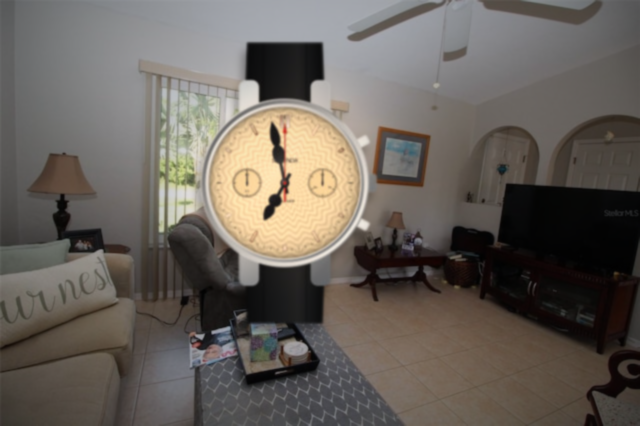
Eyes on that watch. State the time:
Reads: 6:58
